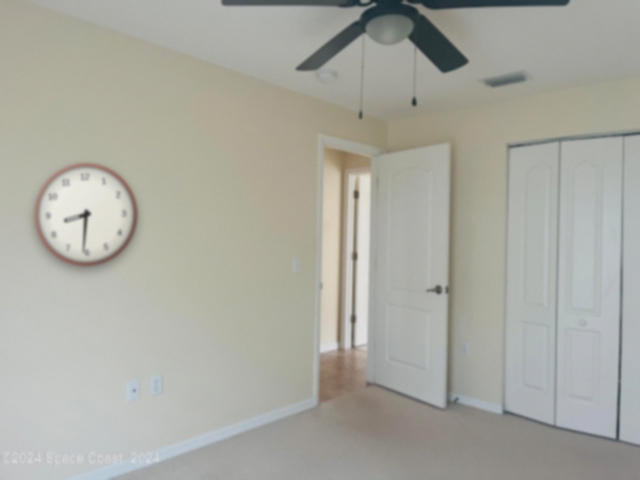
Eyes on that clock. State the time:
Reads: 8:31
